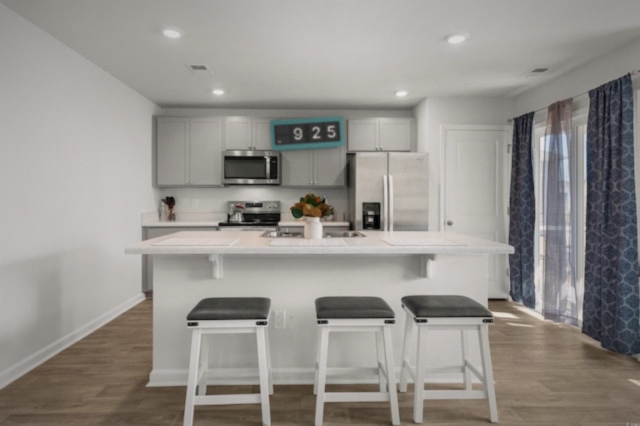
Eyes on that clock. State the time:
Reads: 9:25
